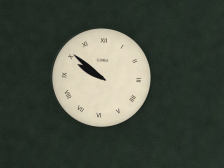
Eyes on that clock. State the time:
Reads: 9:51
